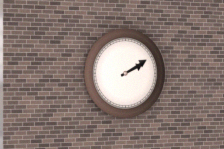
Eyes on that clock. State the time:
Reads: 2:10
